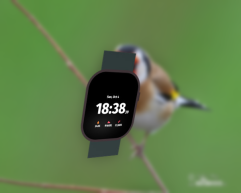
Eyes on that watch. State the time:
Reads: 18:38
